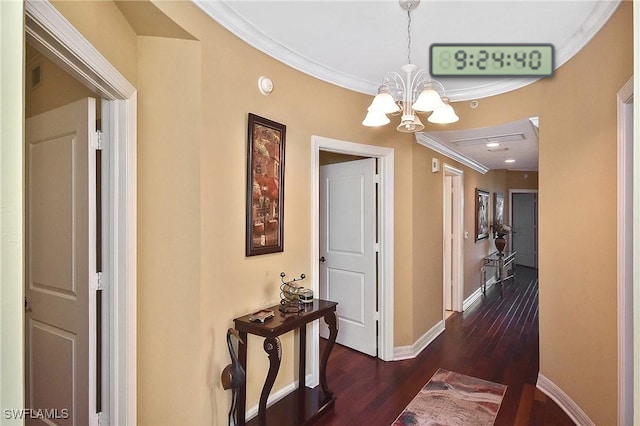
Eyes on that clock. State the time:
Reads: 9:24:40
